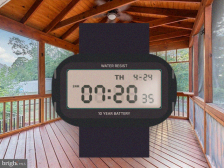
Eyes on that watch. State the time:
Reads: 7:20:35
